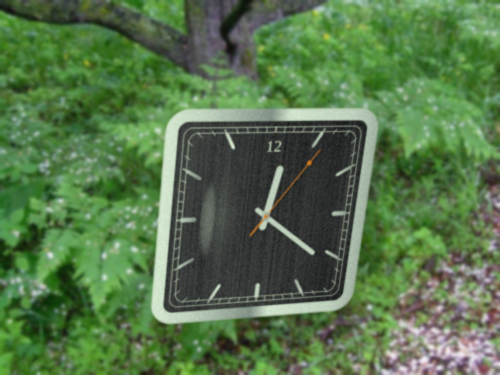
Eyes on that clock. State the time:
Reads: 12:21:06
